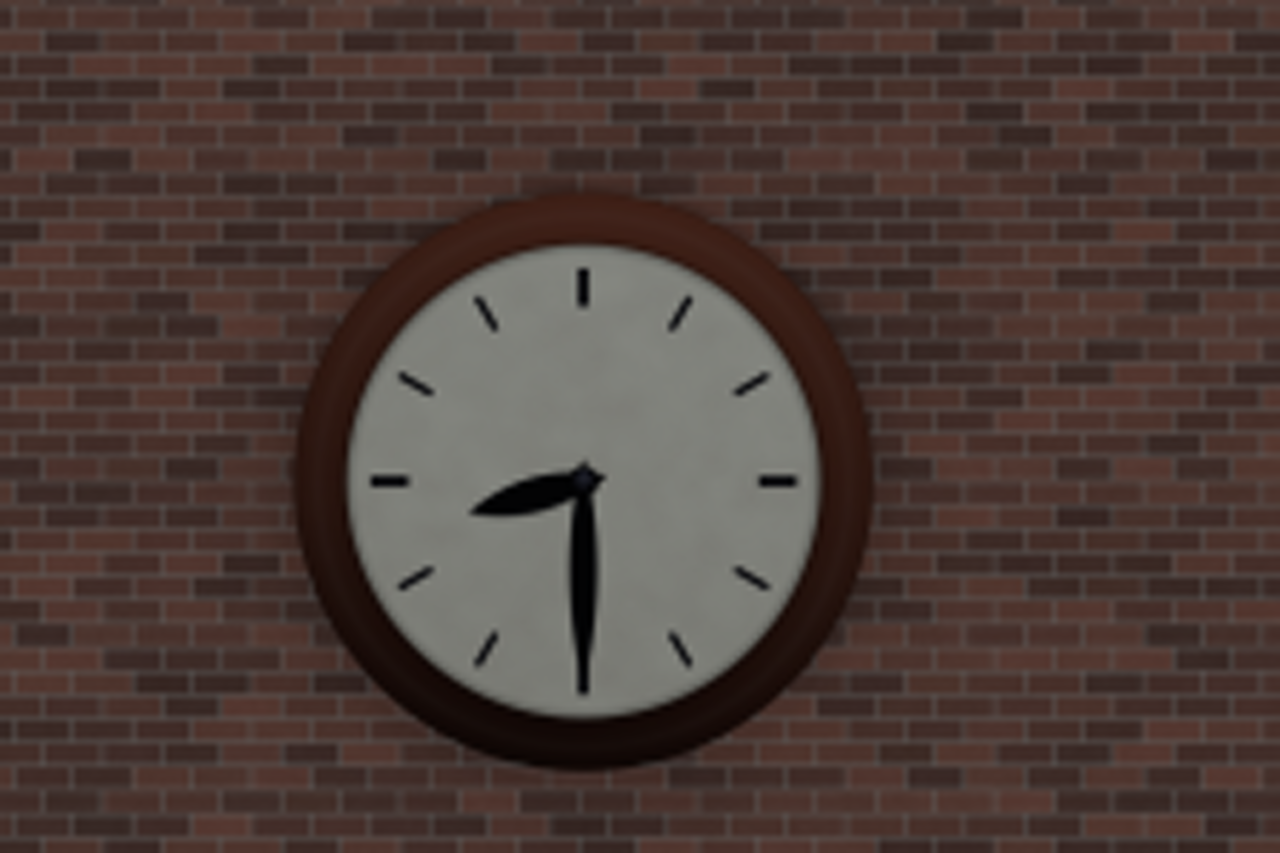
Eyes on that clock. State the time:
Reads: 8:30
